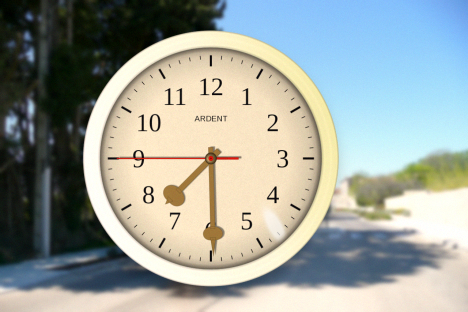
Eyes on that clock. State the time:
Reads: 7:29:45
